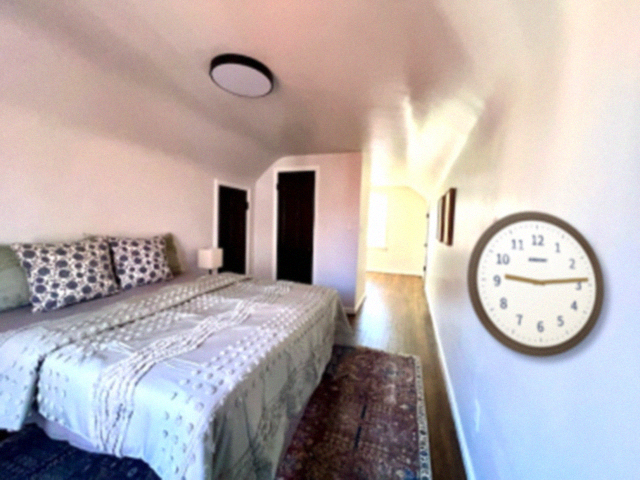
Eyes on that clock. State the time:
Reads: 9:14
